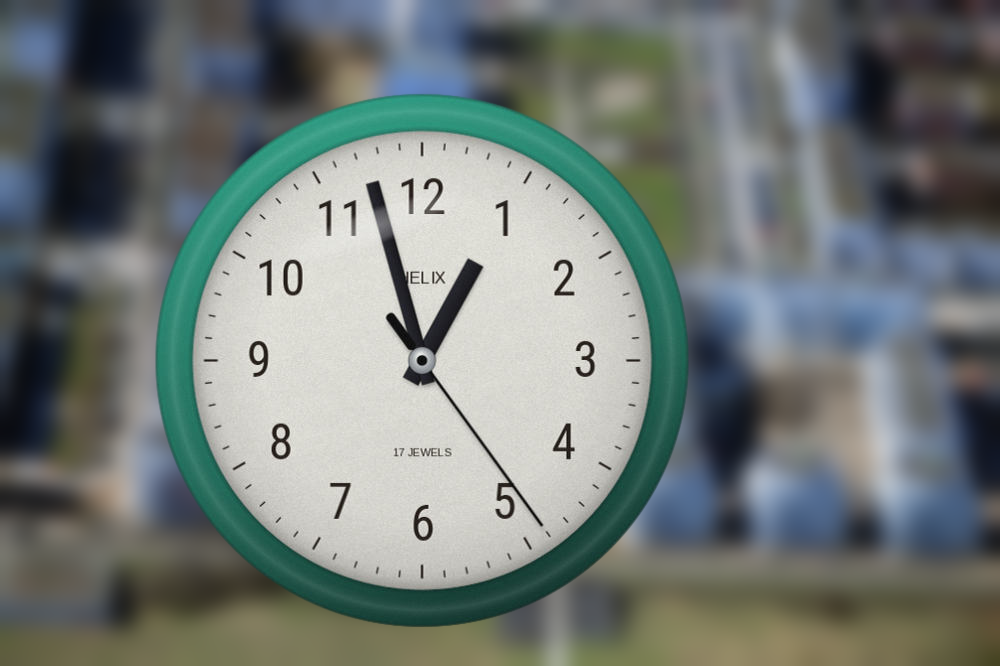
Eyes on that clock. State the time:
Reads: 12:57:24
